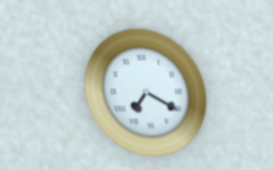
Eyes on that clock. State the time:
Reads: 7:20
